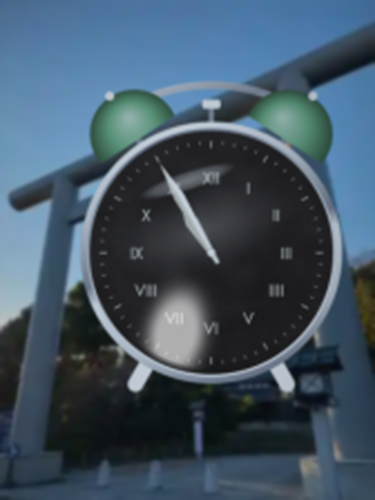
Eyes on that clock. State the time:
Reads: 10:55
